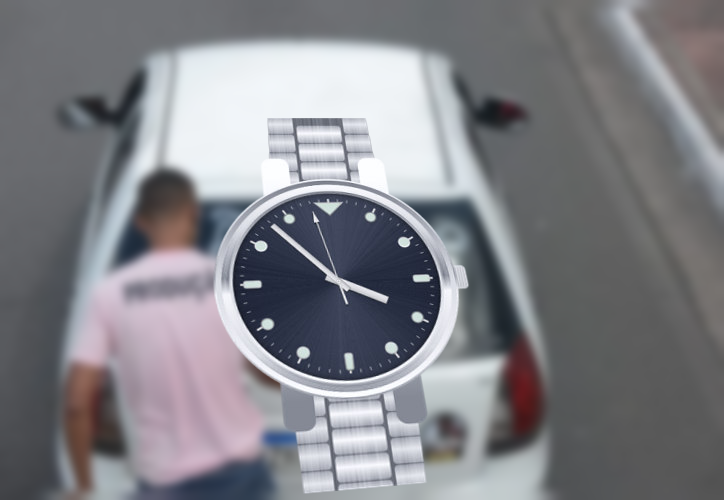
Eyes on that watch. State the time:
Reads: 3:52:58
